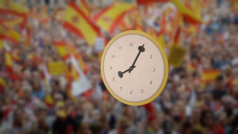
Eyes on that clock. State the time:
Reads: 8:05
